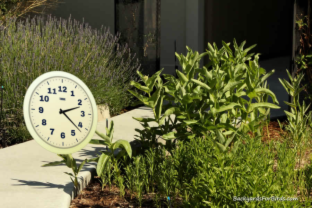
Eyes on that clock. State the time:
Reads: 2:22
